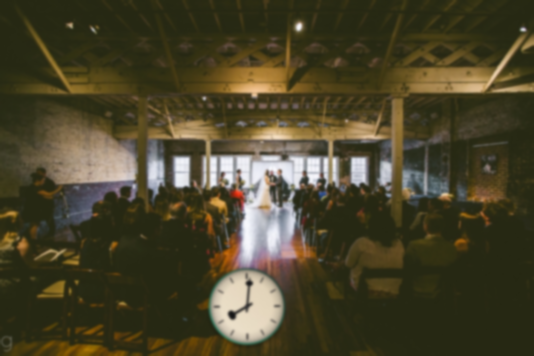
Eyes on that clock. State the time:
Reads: 8:01
